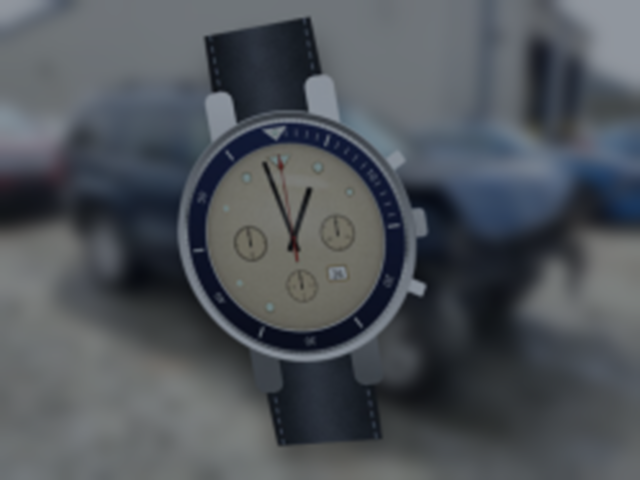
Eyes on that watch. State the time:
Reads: 12:58
